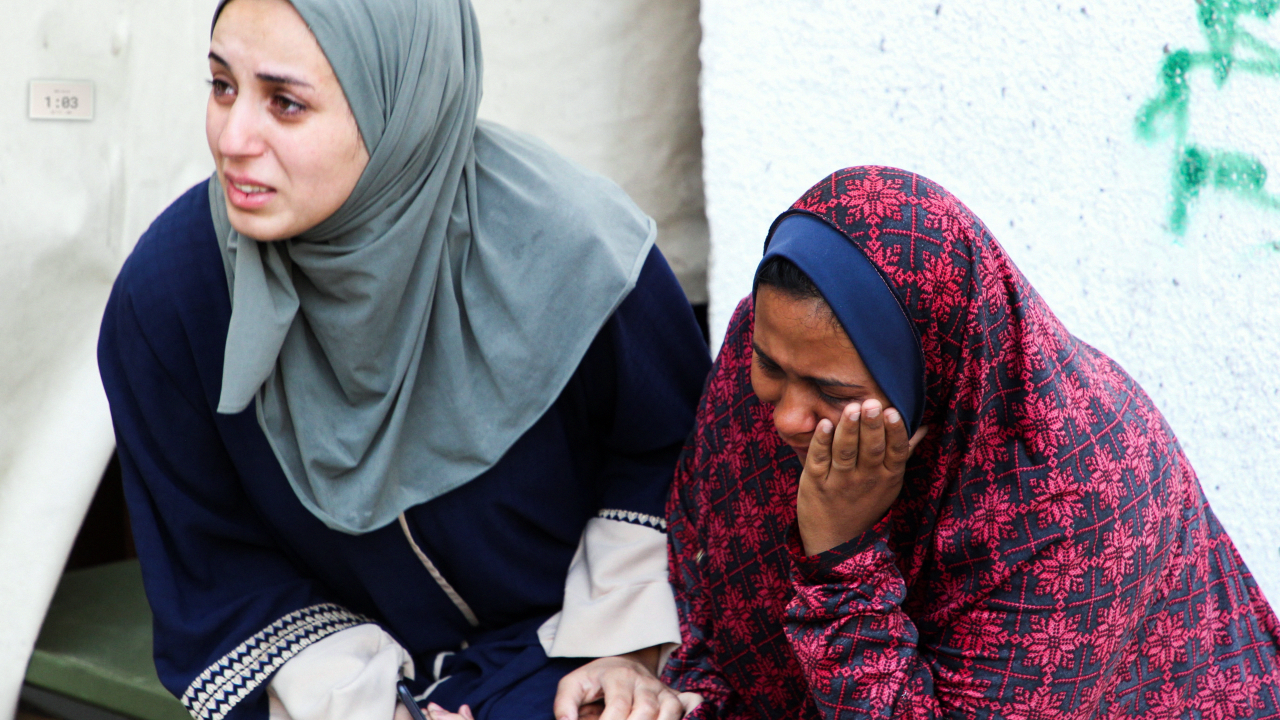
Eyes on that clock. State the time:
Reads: 1:03
